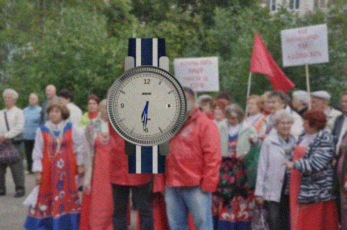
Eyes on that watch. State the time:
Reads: 6:31
